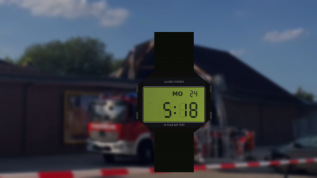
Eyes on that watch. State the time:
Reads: 5:18
